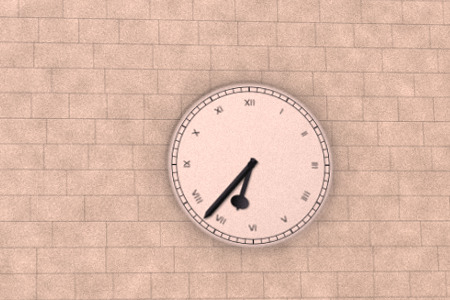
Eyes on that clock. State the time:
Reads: 6:37
